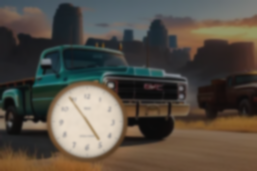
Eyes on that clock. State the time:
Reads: 4:54
